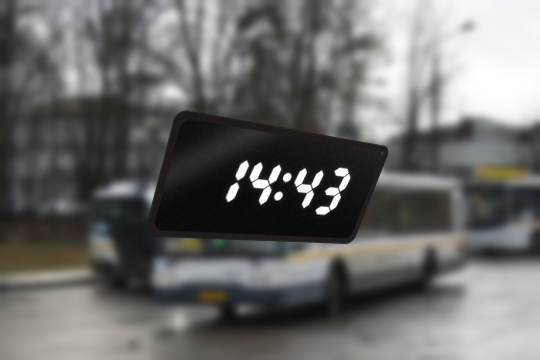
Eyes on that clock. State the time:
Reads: 14:43
